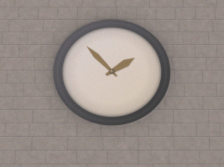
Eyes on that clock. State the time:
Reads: 1:53
